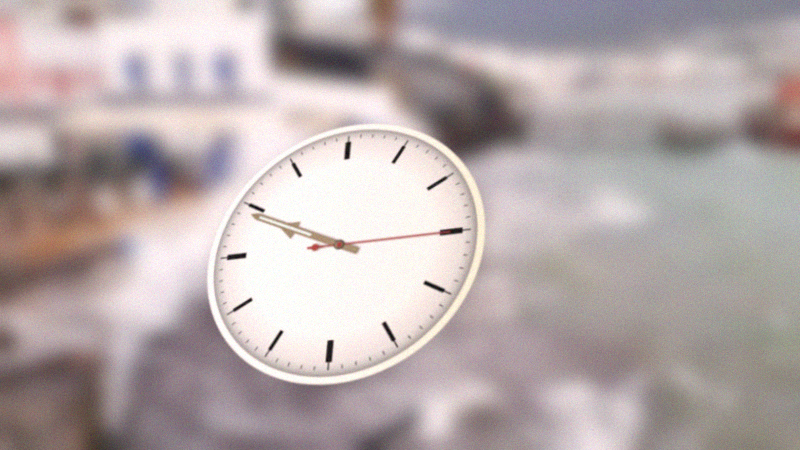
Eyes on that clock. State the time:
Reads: 9:49:15
